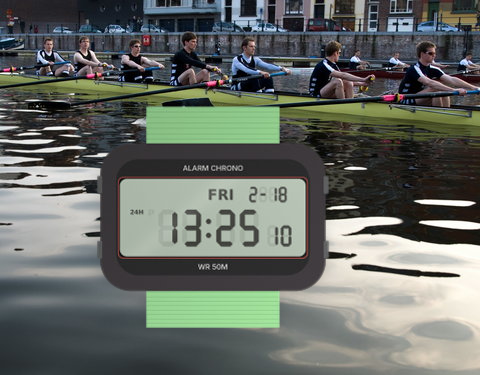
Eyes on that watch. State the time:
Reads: 13:25:10
